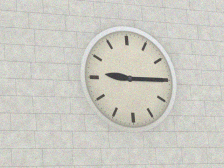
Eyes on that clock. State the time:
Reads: 9:15
